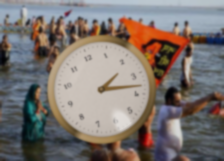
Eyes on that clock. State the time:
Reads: 2:18
